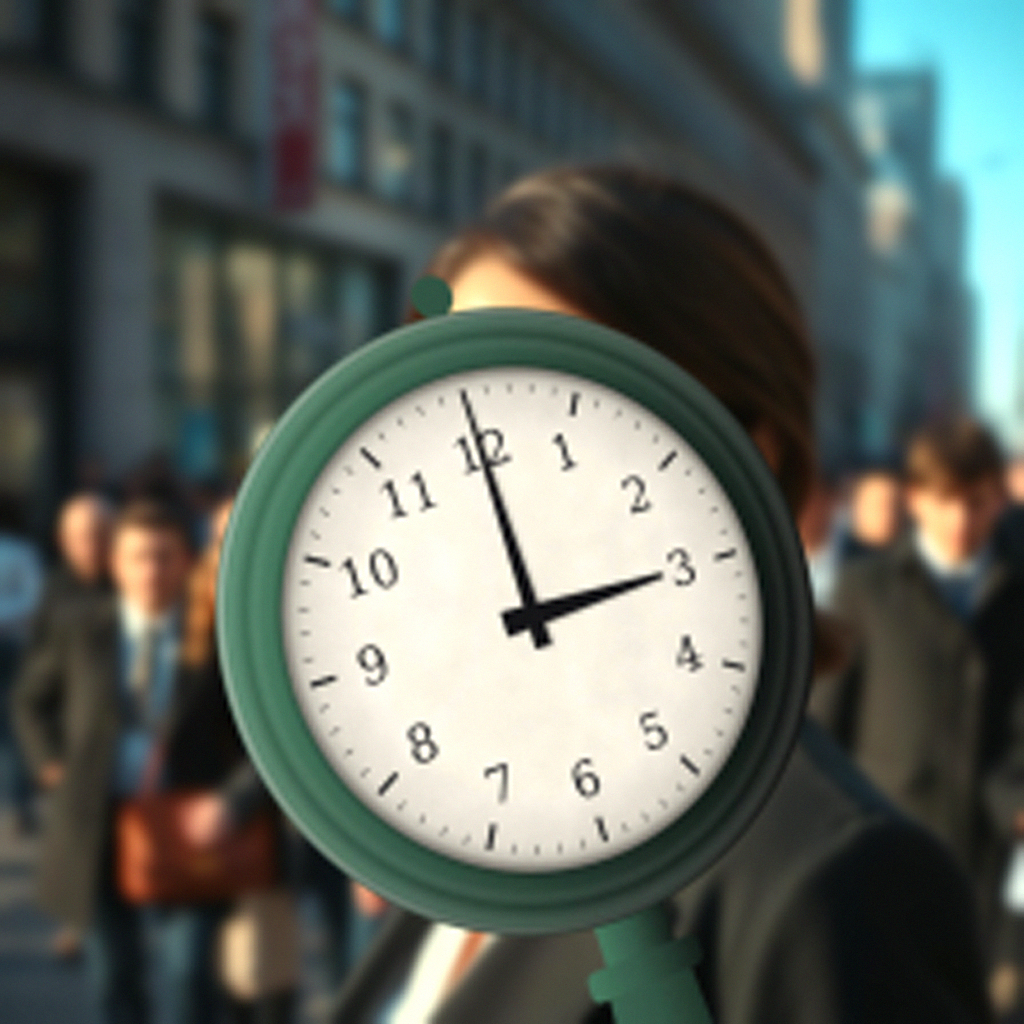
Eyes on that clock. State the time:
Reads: 3:00
